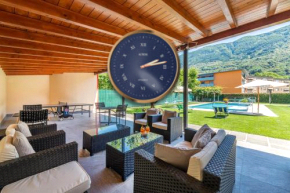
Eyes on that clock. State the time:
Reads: 2:13
